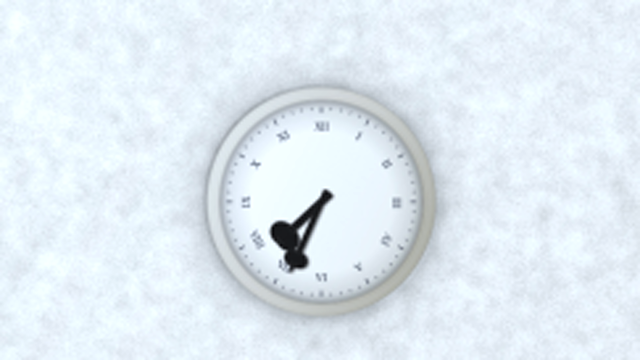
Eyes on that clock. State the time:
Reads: 7:34
